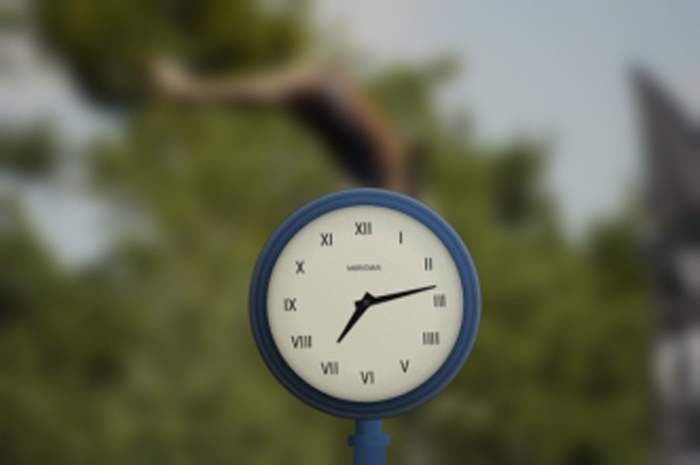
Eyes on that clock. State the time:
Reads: 7:13
